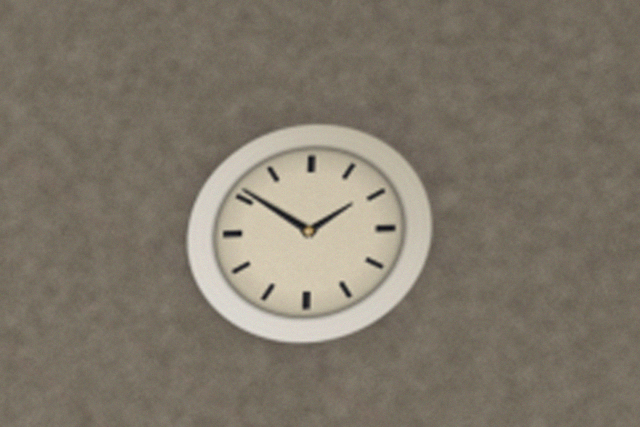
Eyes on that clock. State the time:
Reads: 1:51
